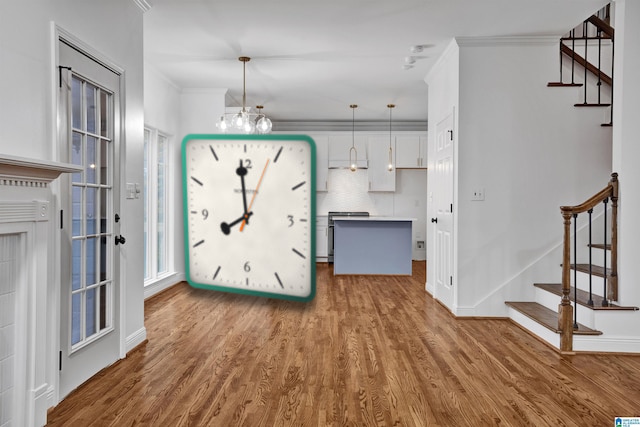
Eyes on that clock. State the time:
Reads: 7:59:04
